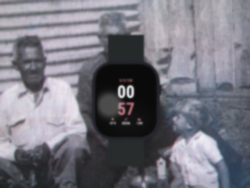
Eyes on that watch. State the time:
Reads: 0:57
